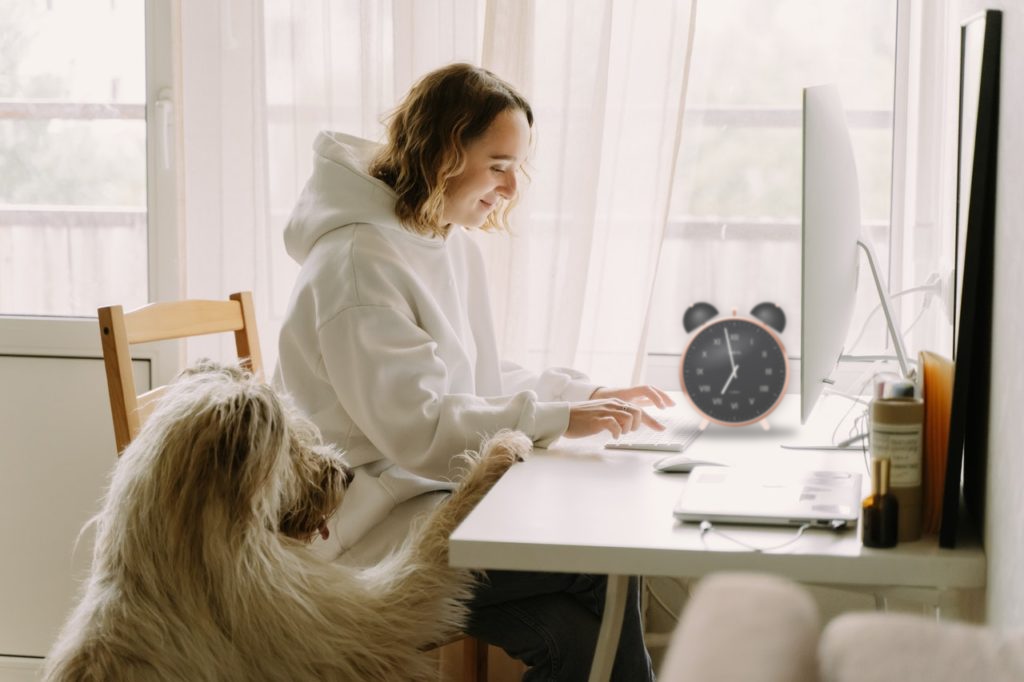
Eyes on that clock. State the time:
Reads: 6:58
